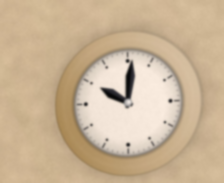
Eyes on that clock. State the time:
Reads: 10:01
